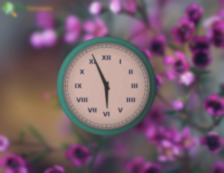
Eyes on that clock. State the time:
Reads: 5:56
